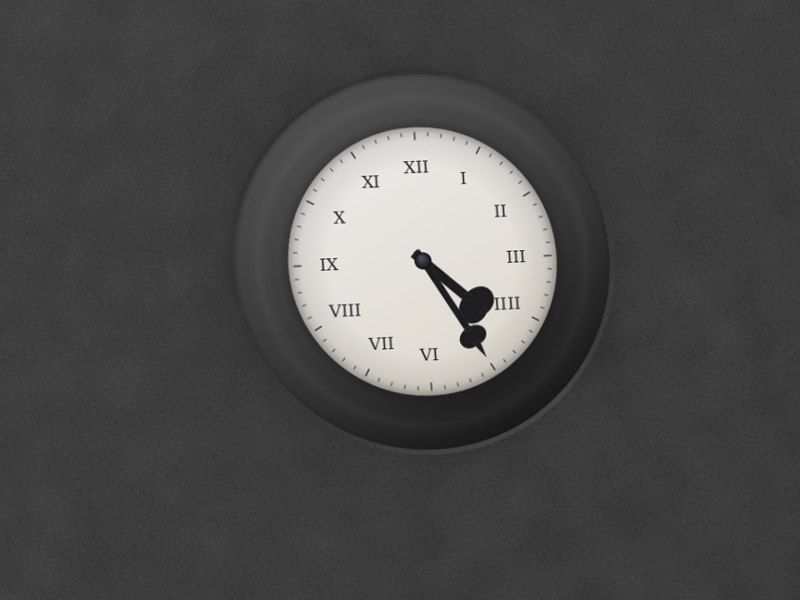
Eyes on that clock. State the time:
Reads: 4:25
